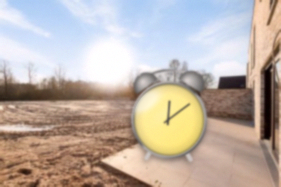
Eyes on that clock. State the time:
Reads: 12:09
